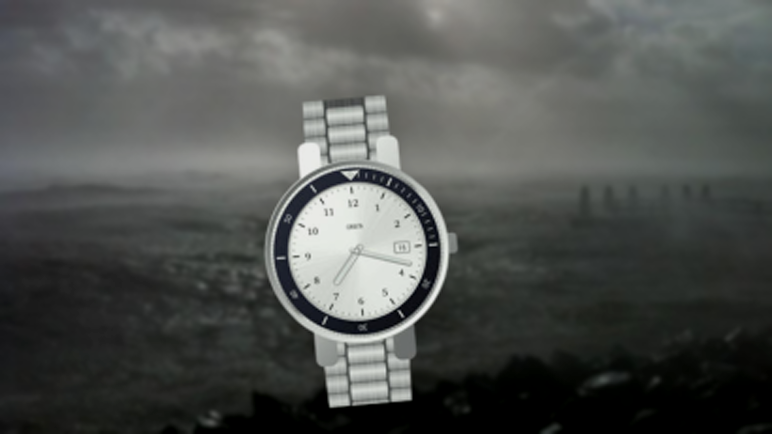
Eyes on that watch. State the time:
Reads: 7:18
